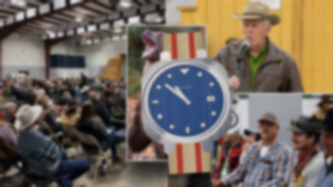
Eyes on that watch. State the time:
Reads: 10:52
